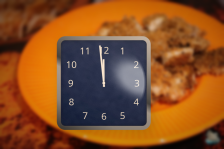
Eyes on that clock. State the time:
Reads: 11:59
